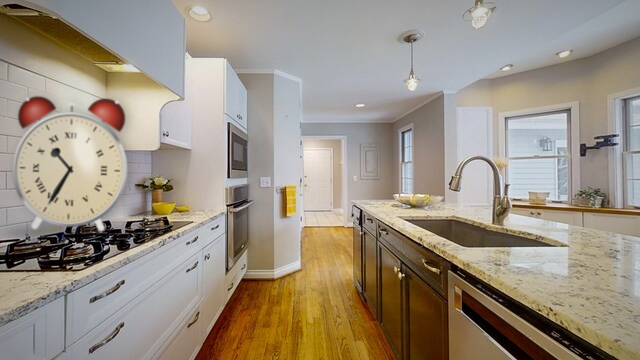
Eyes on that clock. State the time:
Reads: 10:35
